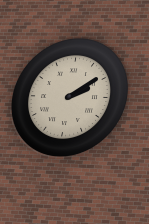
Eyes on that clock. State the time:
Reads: 2:09
